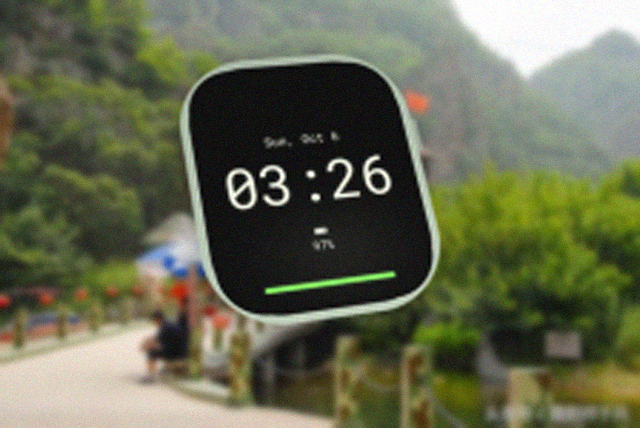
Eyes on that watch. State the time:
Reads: 3:26
